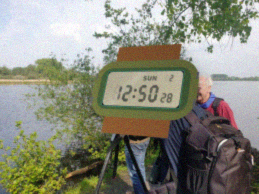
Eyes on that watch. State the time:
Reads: 12:50:28
